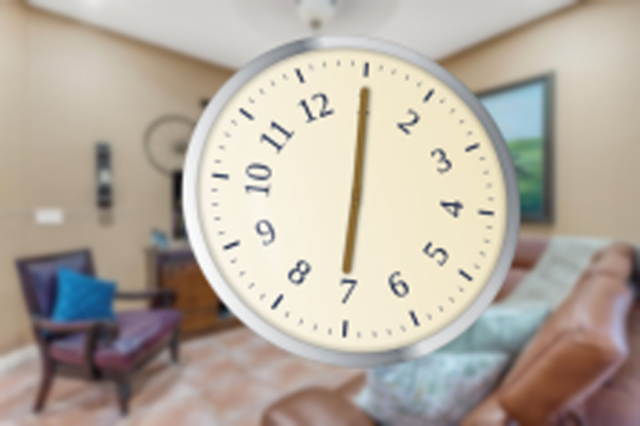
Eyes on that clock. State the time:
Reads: 7:05
